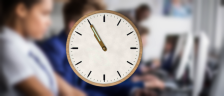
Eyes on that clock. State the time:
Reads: 10:55
